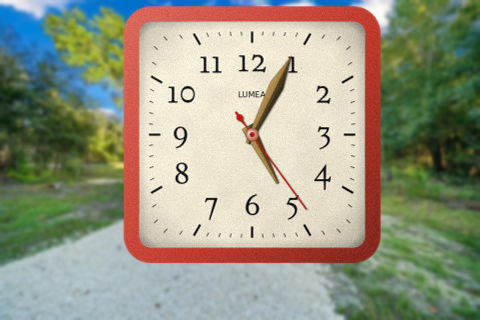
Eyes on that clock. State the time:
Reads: 5:04:24
